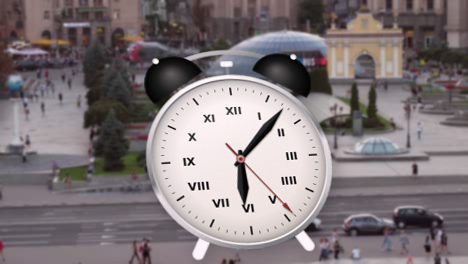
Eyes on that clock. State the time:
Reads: 6:07:24
